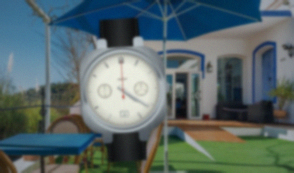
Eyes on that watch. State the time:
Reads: 4:21
